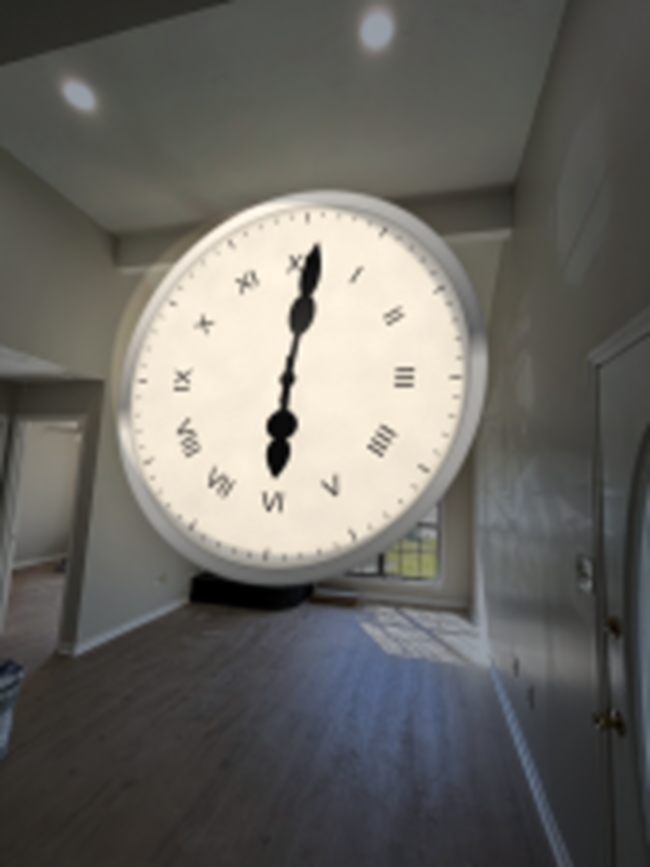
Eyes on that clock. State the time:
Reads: 6:01
